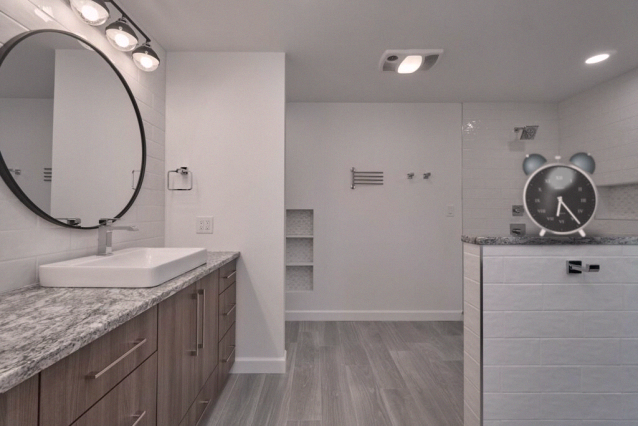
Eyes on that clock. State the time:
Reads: 6:24
